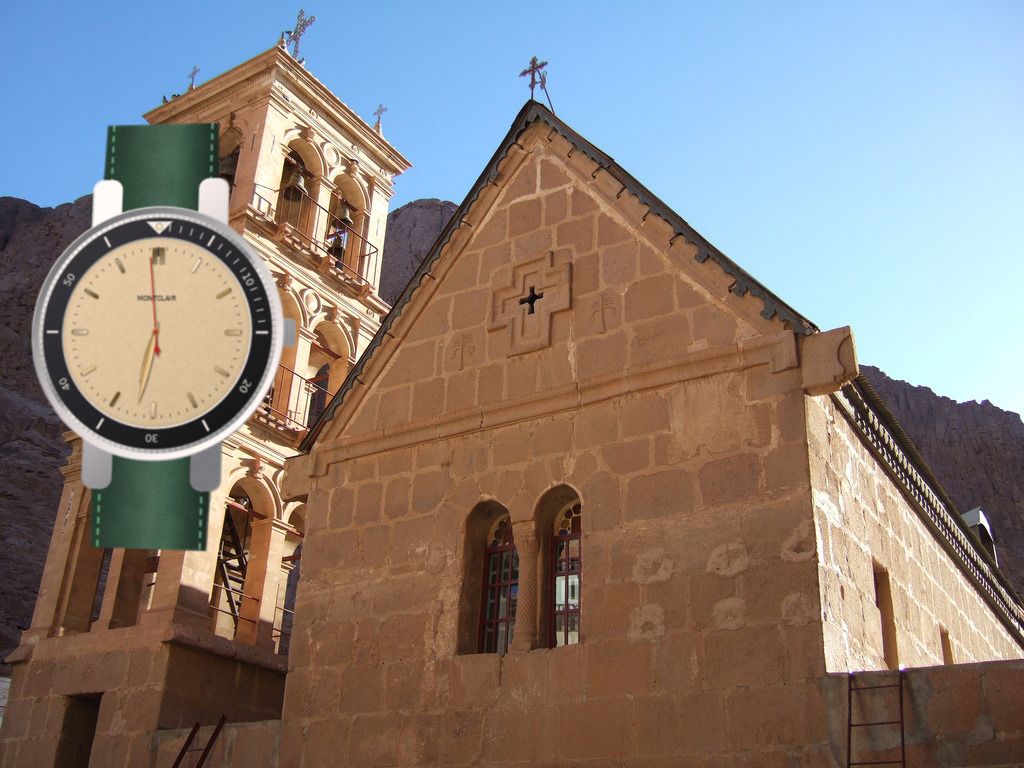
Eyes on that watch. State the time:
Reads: 6:31:59
